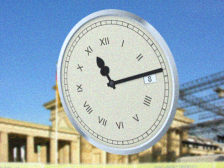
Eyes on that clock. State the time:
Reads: 11:14
